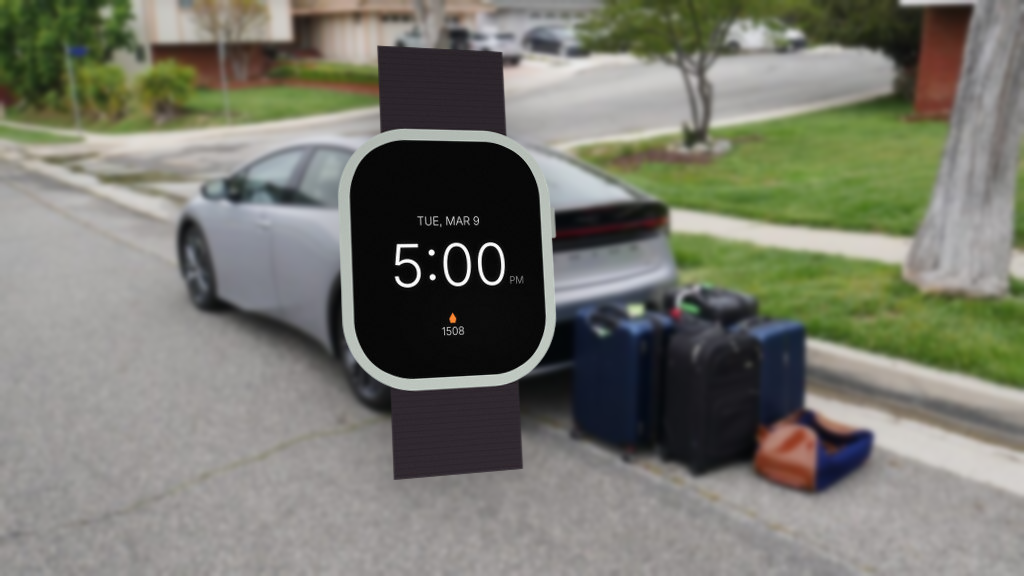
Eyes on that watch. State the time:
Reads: 5:00
